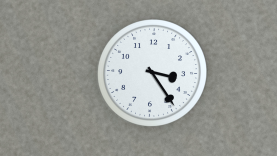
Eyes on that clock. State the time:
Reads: 3:24
